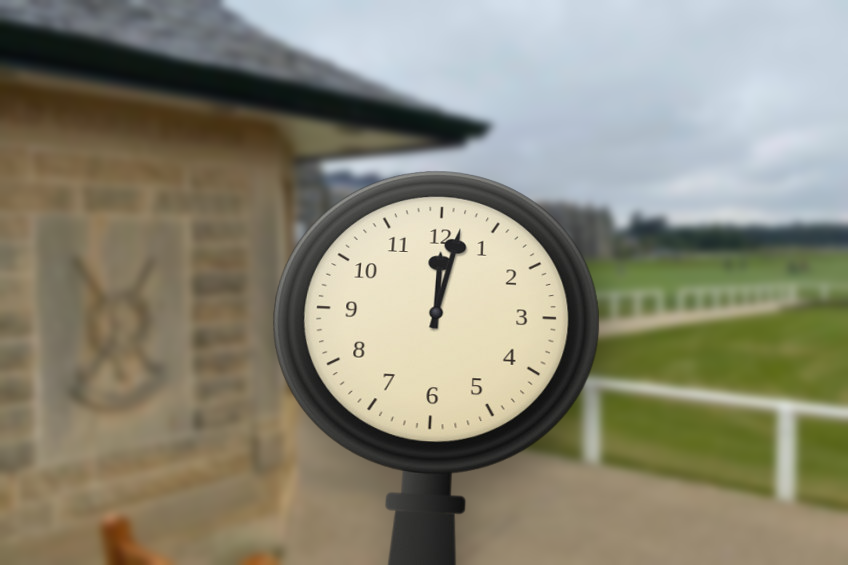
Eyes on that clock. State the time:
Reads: 12:02
